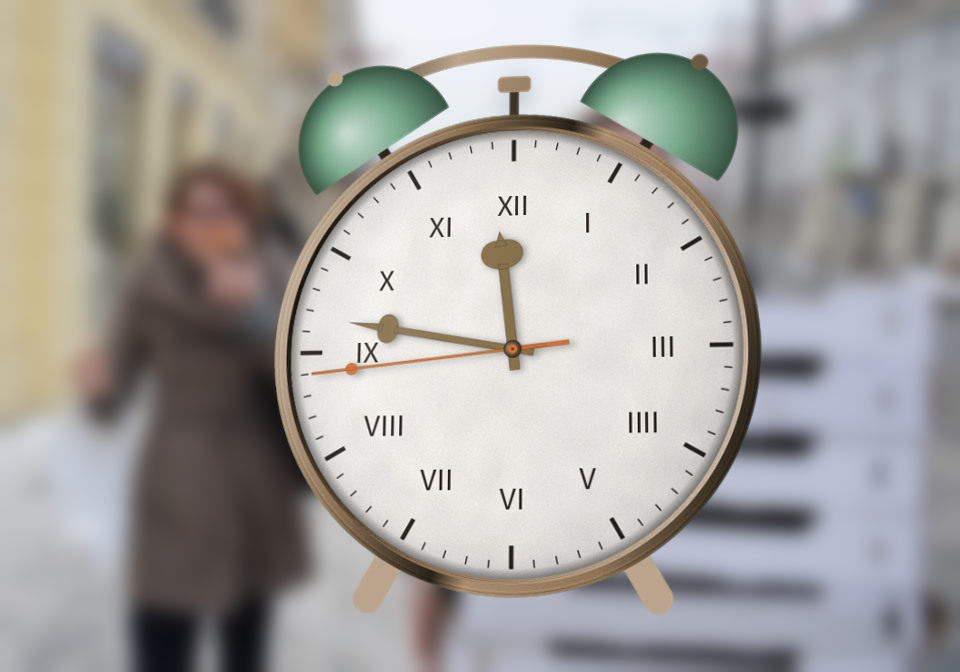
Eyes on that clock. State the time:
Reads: 11:46:44
